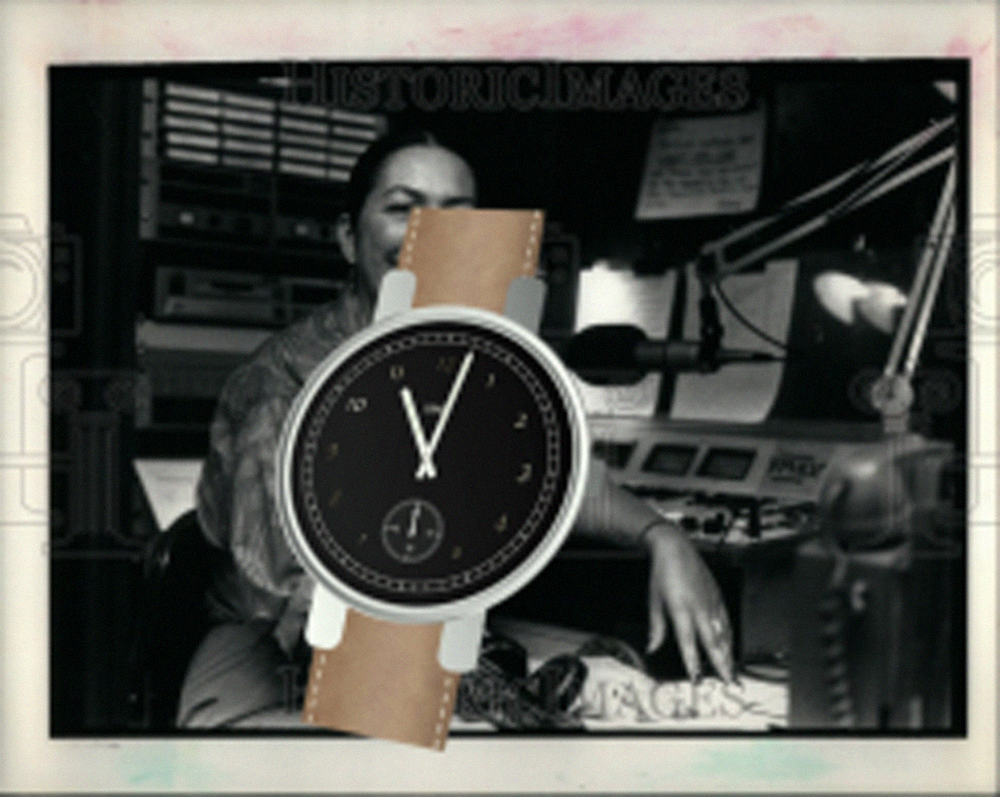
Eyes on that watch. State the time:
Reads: 11:02
